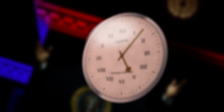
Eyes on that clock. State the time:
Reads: 5:07
